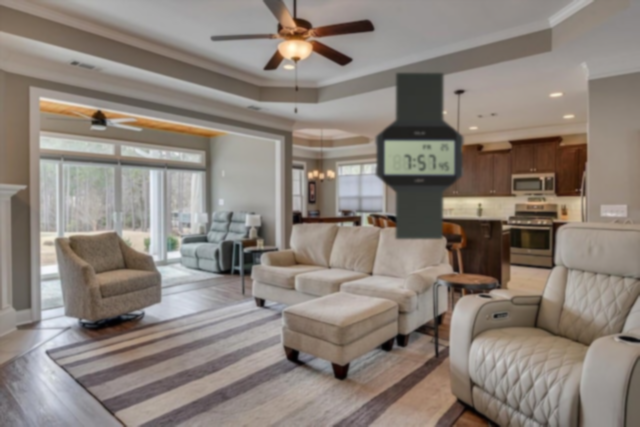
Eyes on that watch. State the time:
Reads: 7:57
